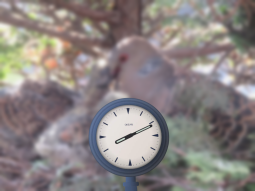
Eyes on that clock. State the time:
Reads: 8:11
